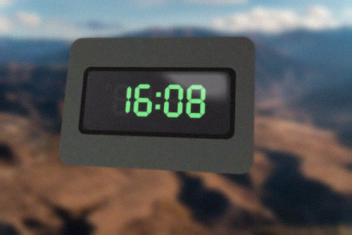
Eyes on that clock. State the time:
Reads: 16:08
